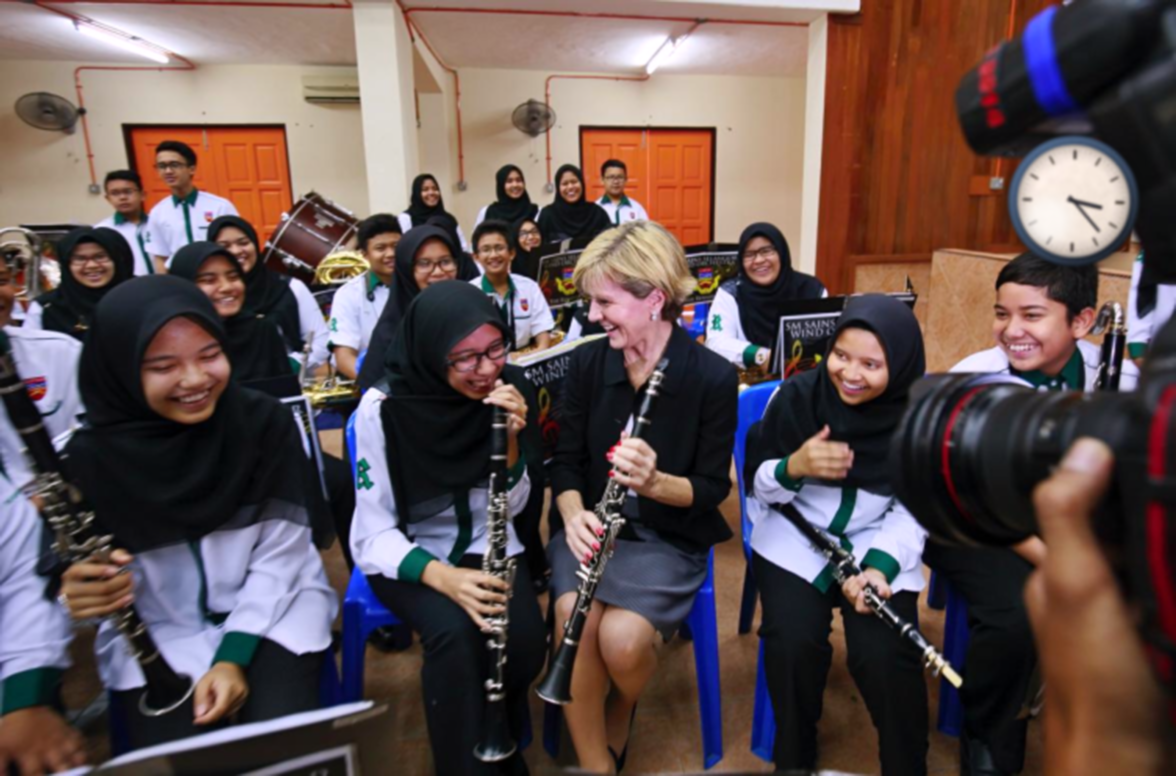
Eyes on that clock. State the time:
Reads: 3:23
